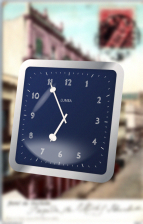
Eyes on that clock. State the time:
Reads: 6:55
